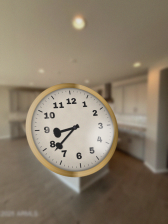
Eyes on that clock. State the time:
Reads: 8:38
